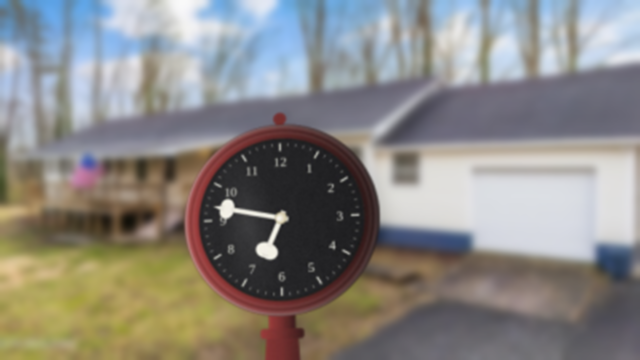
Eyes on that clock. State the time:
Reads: 6:47
